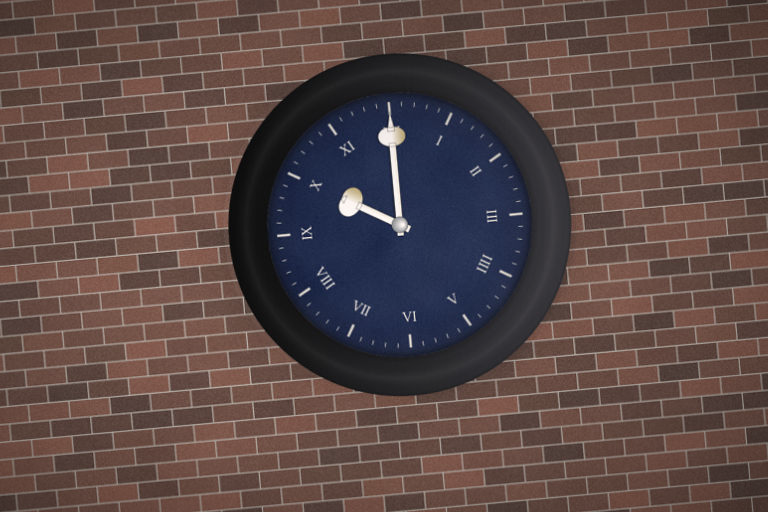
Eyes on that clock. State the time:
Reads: 10:00
